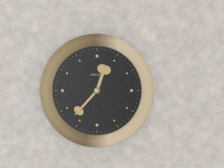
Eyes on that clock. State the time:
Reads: 12:37
